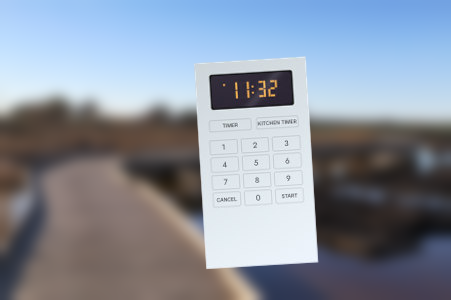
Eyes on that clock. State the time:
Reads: 11:32
